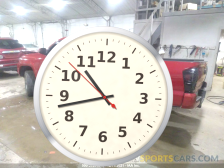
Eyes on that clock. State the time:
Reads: 10:42:52
